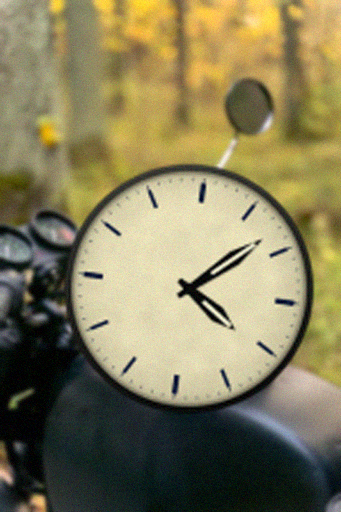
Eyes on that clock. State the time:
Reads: 4:08
